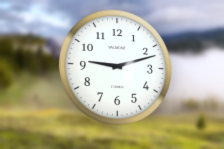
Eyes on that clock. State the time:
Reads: 9:12
